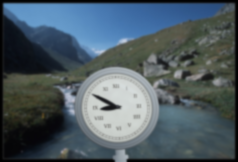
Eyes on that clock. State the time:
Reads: 8:50
